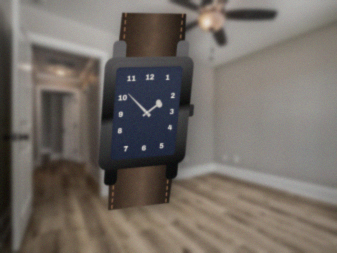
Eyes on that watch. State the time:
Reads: 1:52
